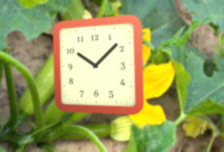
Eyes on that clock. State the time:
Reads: 10:08
